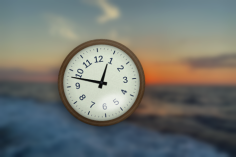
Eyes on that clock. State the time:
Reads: 12:48
